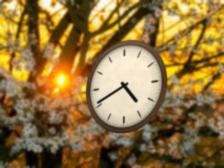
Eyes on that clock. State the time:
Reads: 4:41
